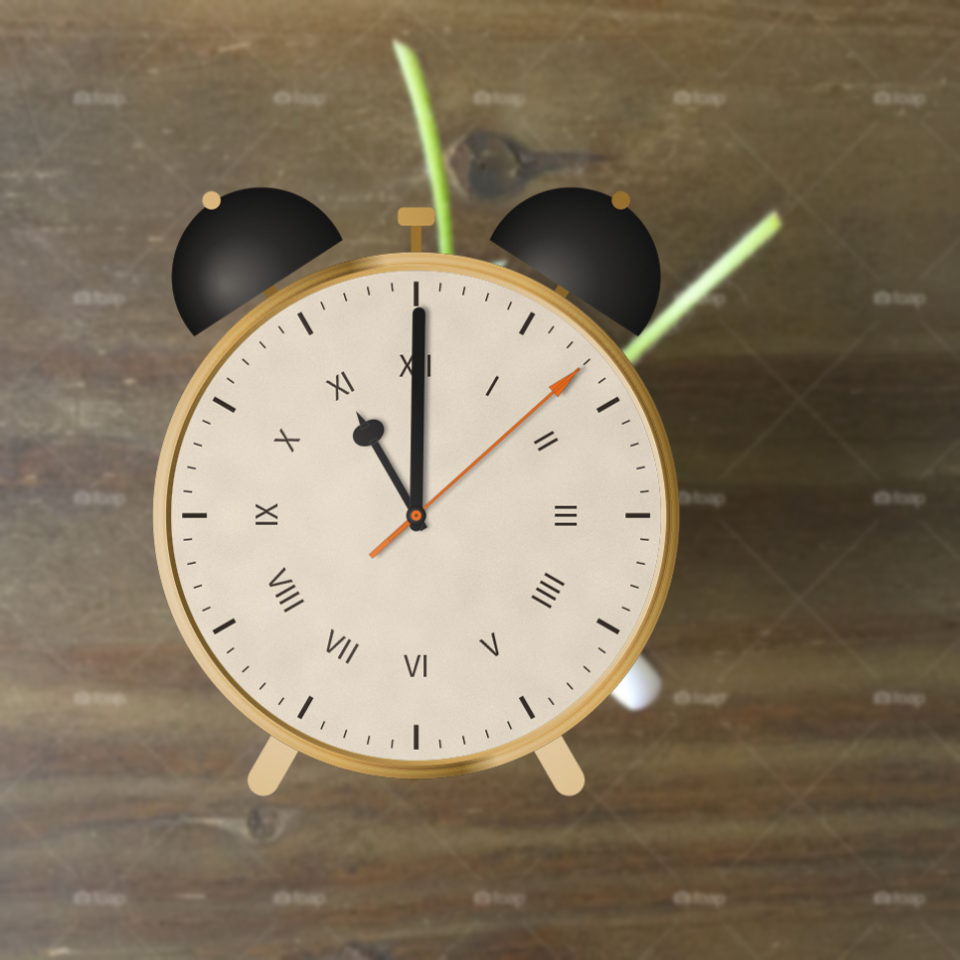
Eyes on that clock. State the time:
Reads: 11:00:08
